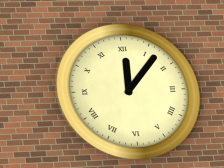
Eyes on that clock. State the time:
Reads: 12:07
